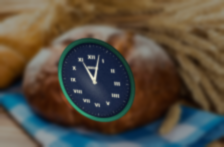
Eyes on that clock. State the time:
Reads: 11:03
